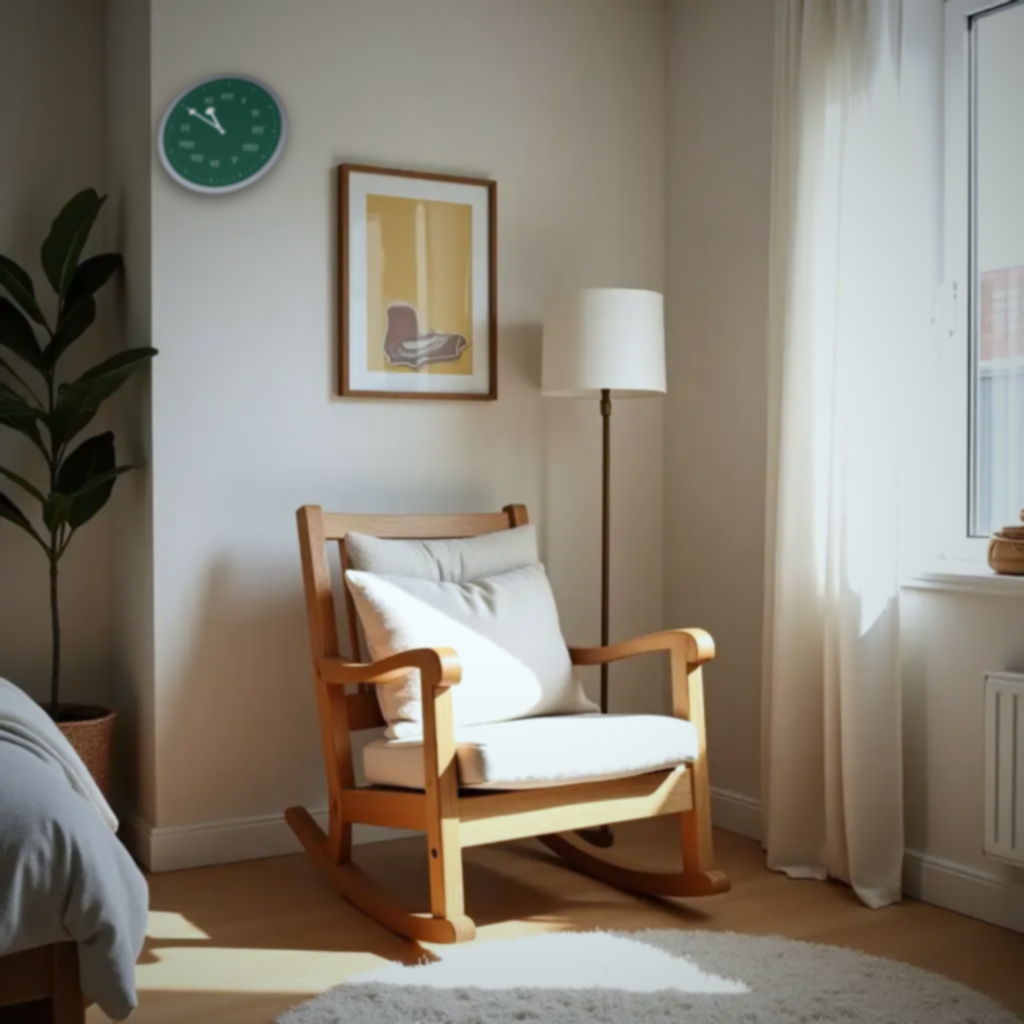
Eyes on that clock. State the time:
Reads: 10:50
